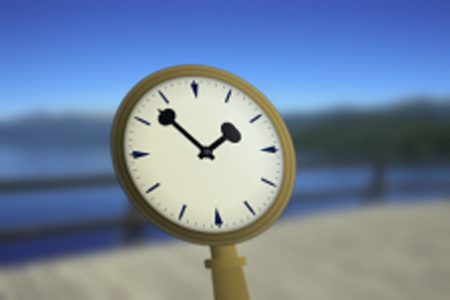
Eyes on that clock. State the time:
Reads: 1:53
